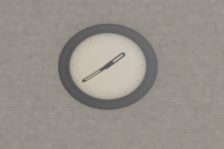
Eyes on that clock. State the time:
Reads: 1:39
